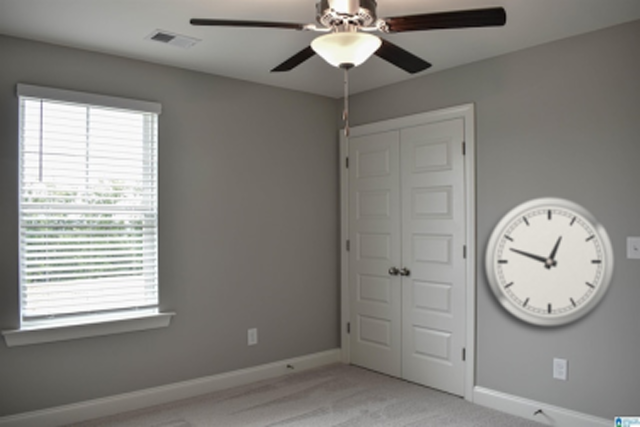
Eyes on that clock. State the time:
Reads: 12:48
